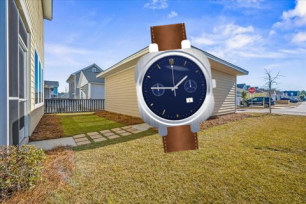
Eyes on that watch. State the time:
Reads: 1:46
